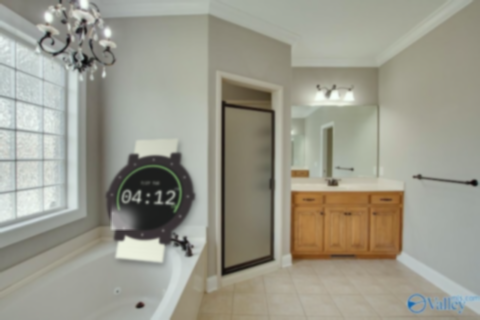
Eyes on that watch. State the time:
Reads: 4:12
